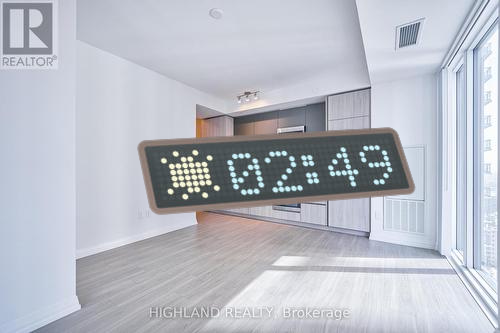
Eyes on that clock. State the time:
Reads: 2:49
